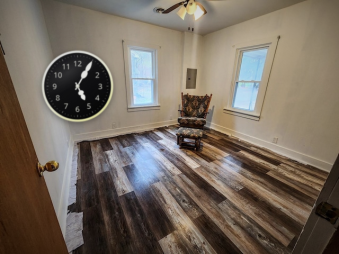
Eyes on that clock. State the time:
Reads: 5:05
